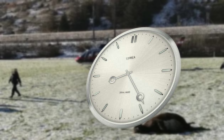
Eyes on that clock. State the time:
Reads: 8:24
